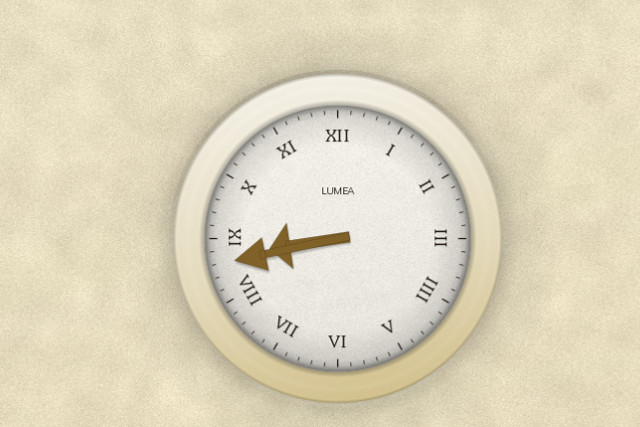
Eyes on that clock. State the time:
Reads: 8:43
